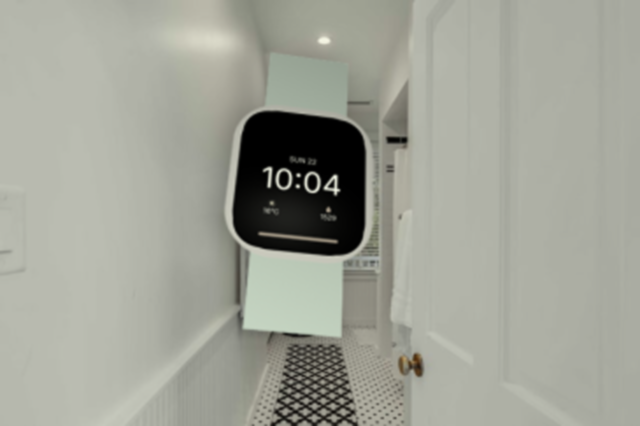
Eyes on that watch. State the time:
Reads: 10:04
